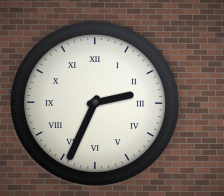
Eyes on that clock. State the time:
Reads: 2:34
